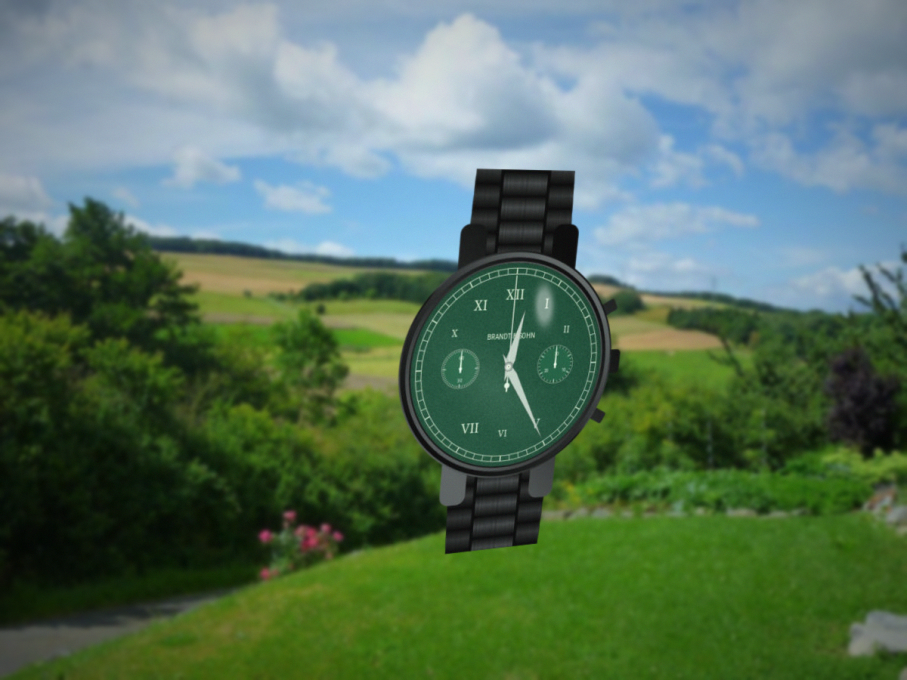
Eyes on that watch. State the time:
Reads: 12:25
